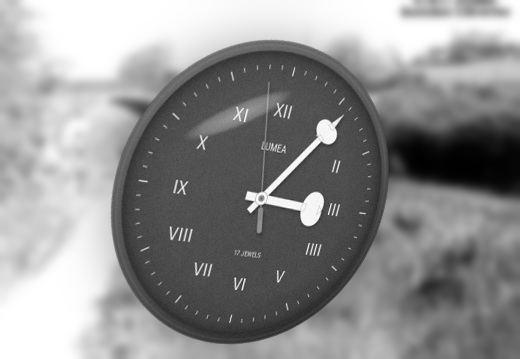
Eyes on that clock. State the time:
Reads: 3:05:58
